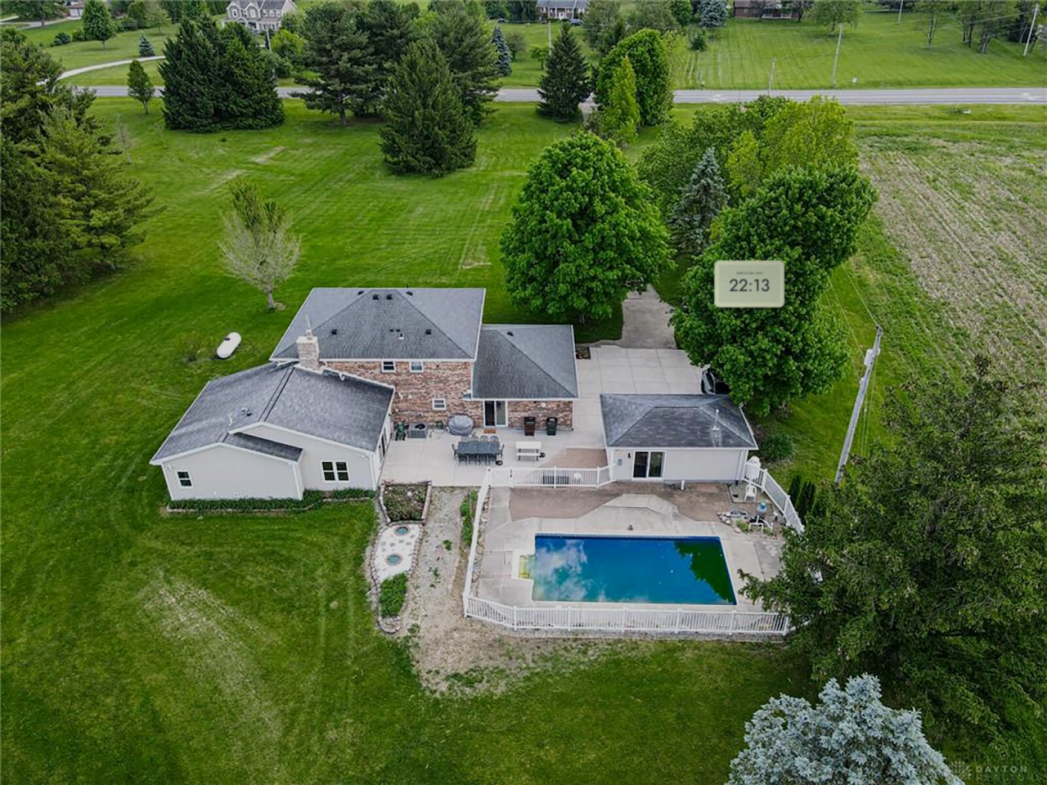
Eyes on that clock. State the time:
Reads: 22:13
